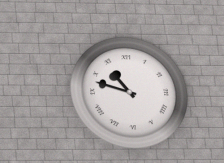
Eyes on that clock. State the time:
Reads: 10:48
